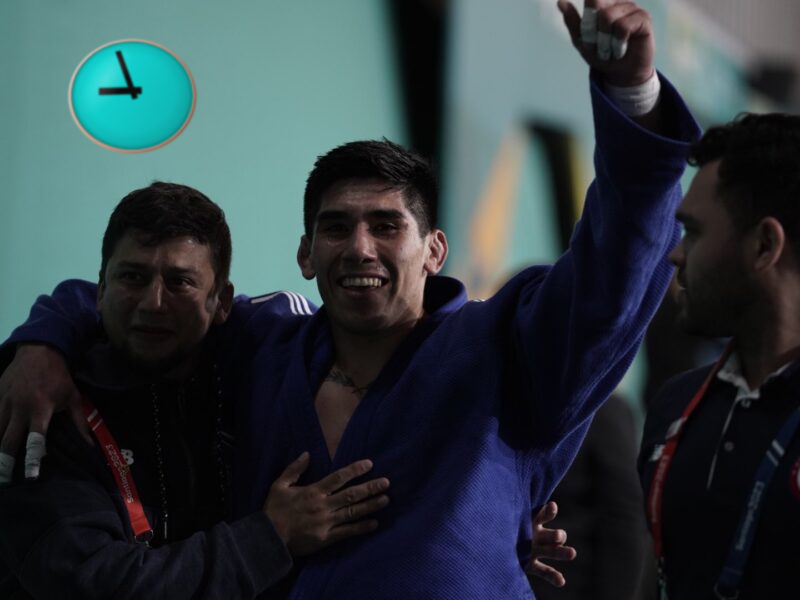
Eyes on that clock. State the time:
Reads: 8:57
